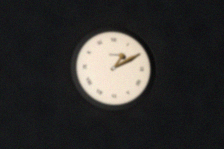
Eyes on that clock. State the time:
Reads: 1:10
